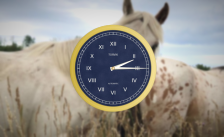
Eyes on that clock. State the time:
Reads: 2:15
